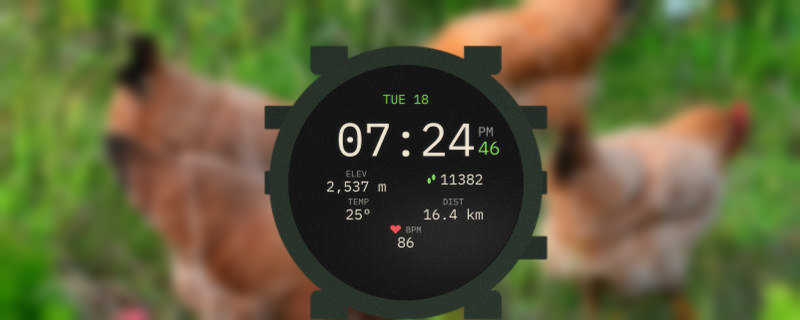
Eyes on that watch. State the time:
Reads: 7:24:46
